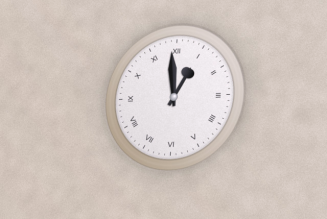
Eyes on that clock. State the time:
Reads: 12:59
